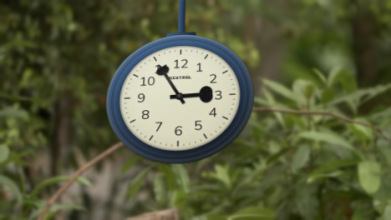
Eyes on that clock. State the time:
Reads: 2:55
